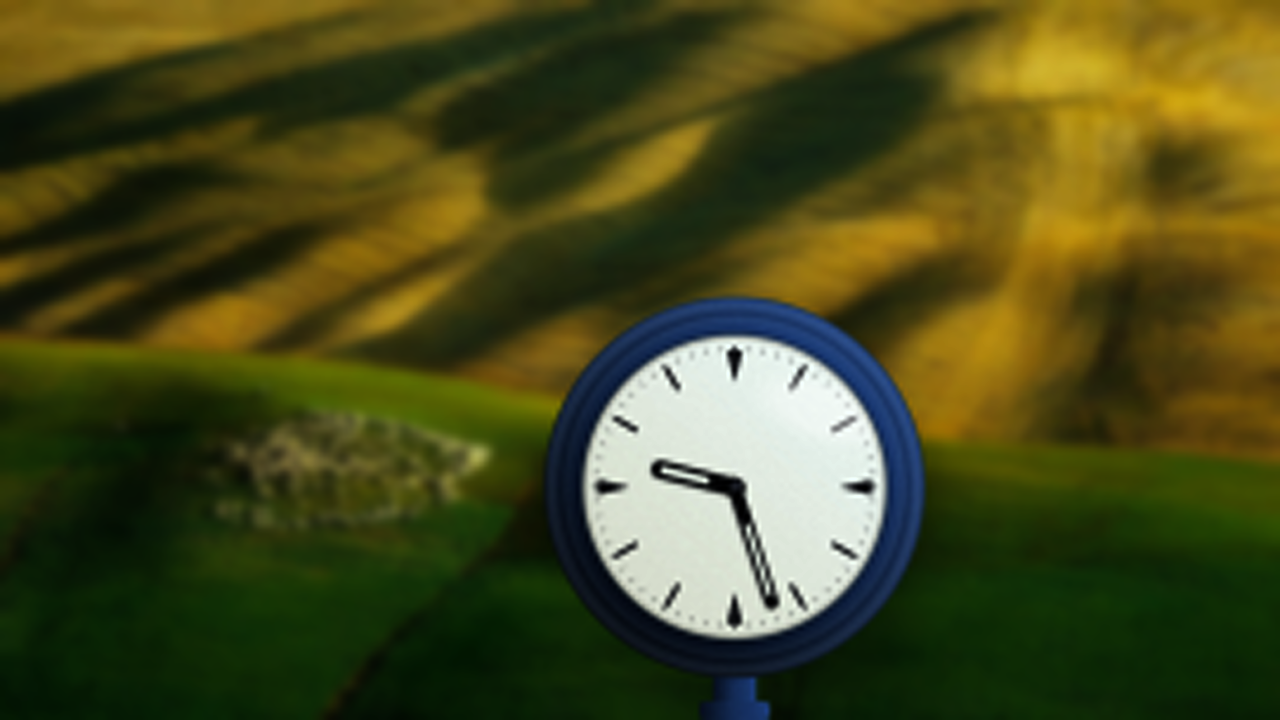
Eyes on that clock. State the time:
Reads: 9:27
